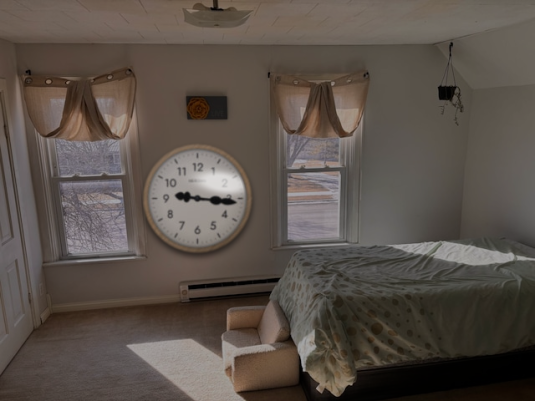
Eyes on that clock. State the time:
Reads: 9:16
